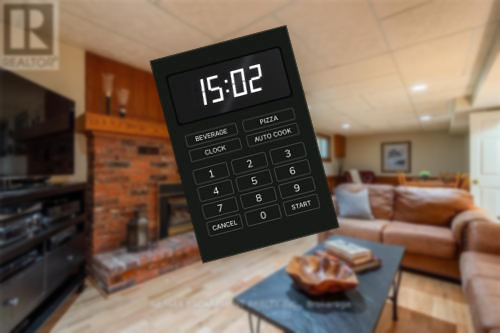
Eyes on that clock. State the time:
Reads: 15:02
